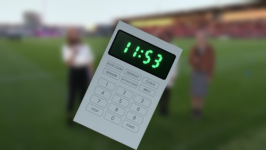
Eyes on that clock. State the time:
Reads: 11:53
